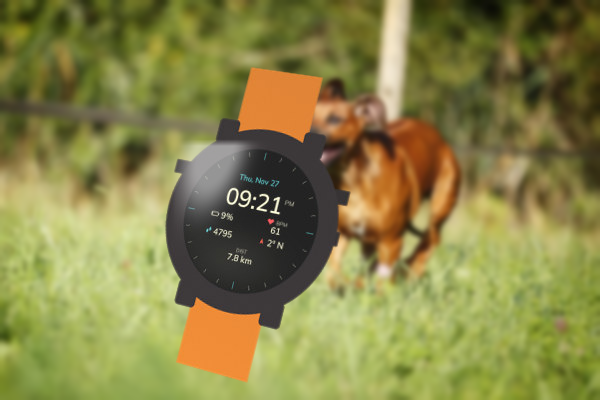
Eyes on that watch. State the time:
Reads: 9:21
